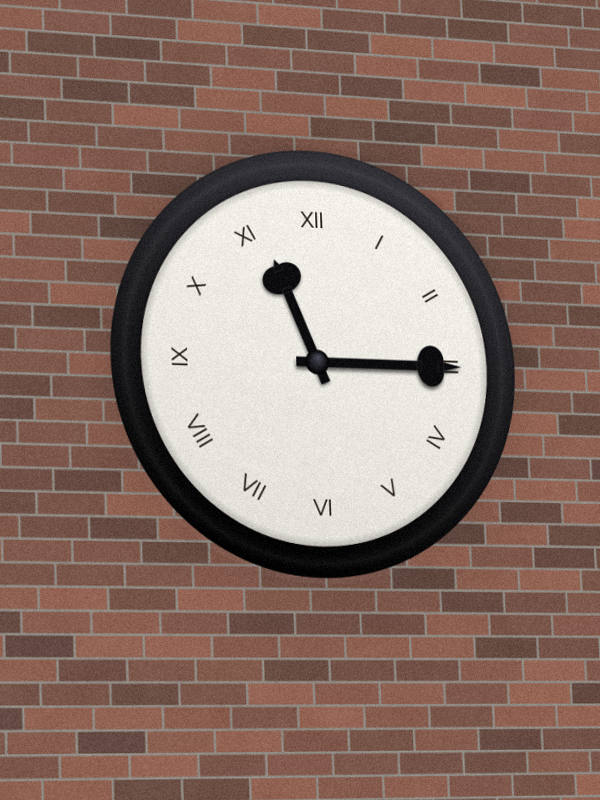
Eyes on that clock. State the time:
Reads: 11:15
